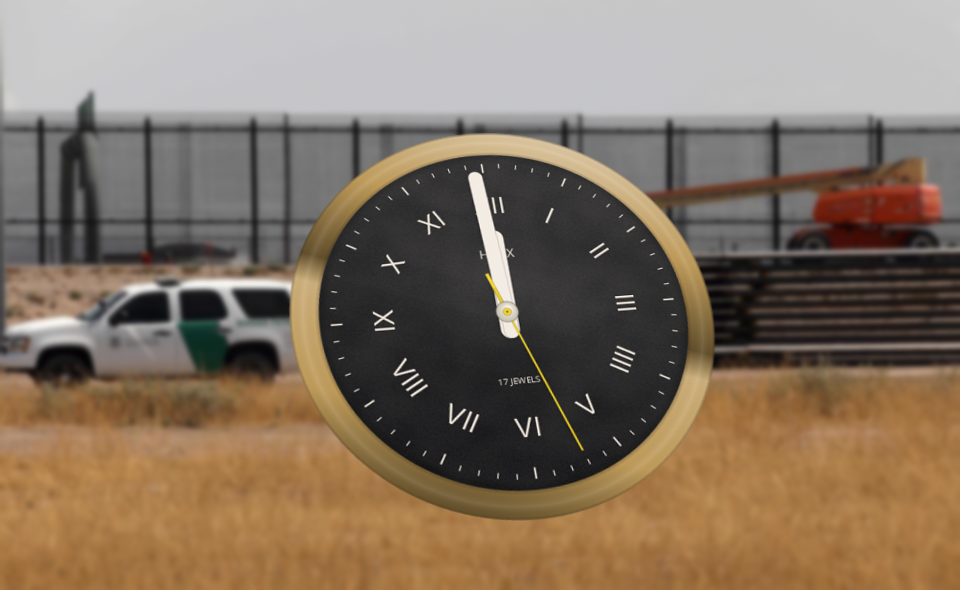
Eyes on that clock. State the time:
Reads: 11:59:27
